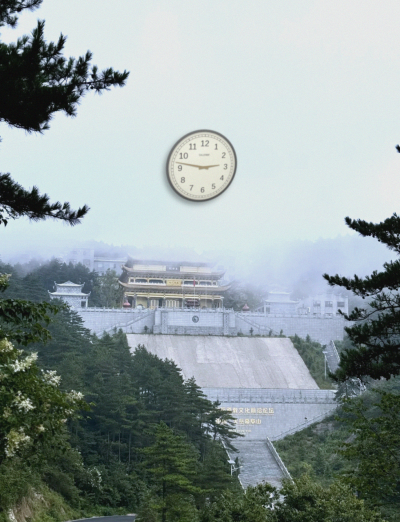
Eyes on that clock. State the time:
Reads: 2:47
